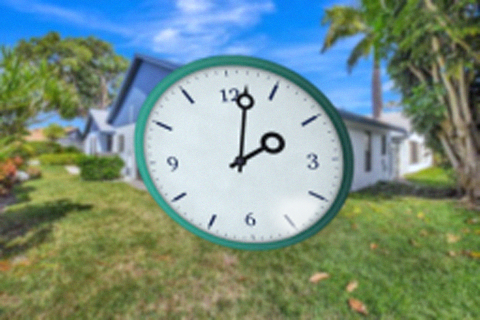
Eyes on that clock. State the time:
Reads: 2:02
